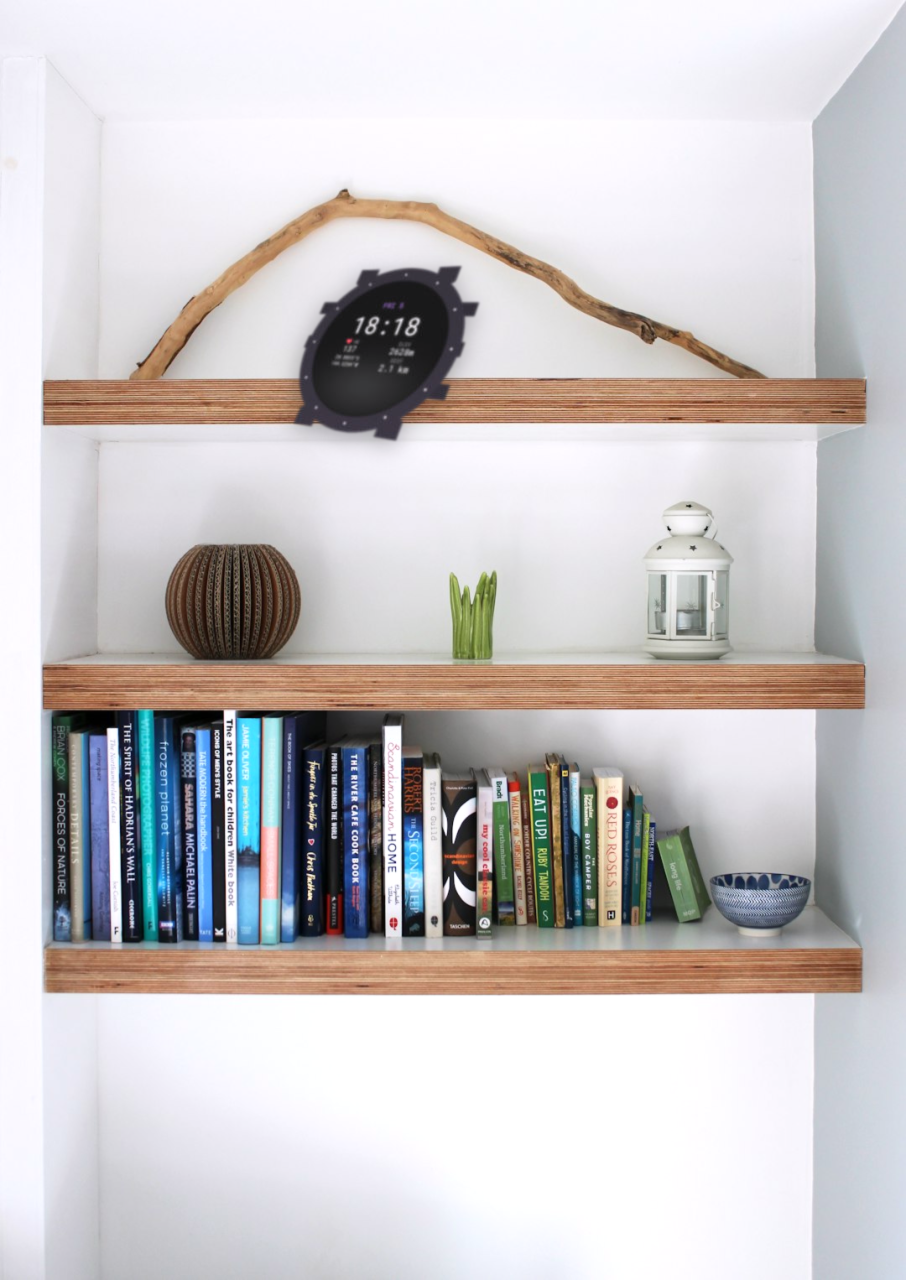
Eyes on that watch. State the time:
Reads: 18:18
